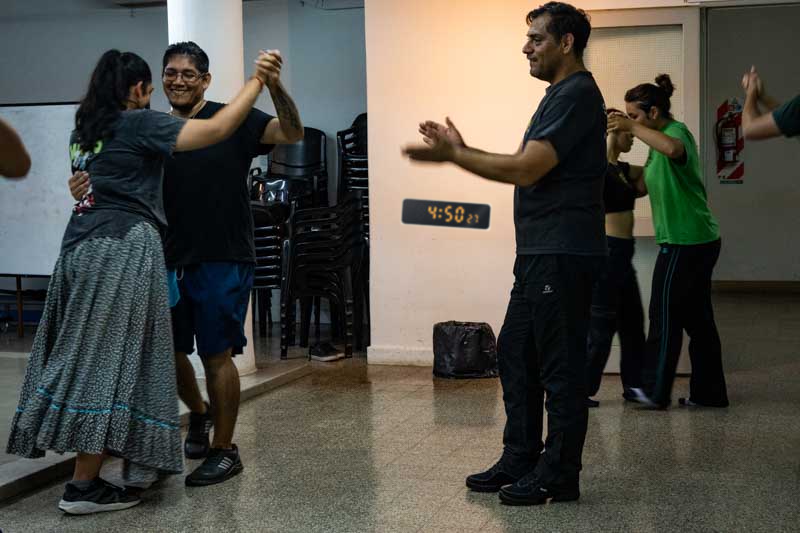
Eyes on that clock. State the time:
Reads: 4:50
